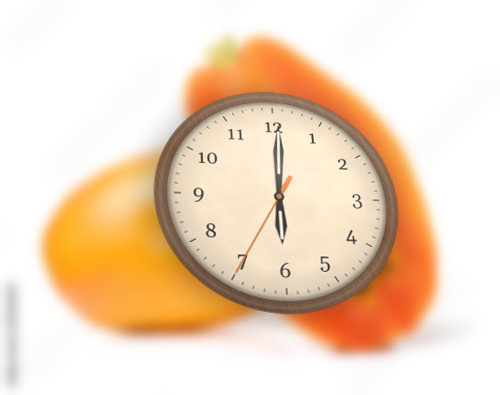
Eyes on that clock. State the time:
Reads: 6:00:35
